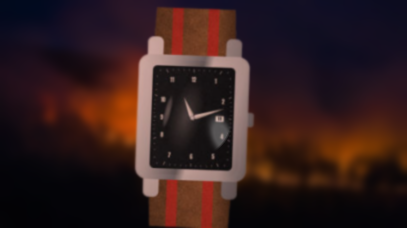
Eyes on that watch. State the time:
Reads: 11:12
